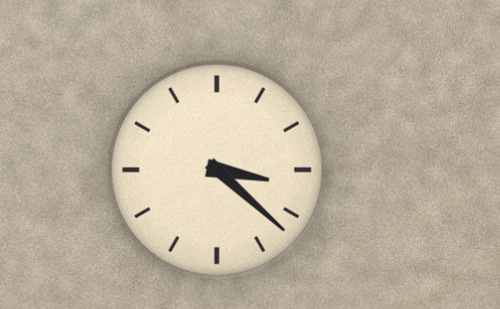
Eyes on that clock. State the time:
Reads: 3:22
